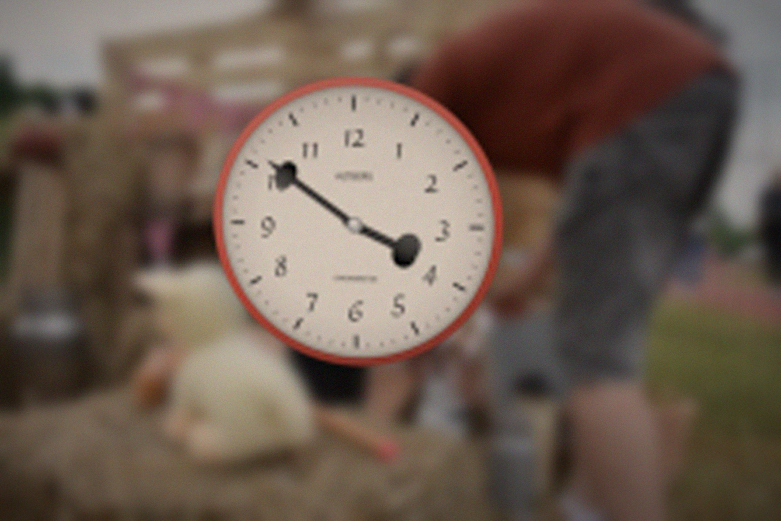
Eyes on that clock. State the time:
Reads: 3:51
